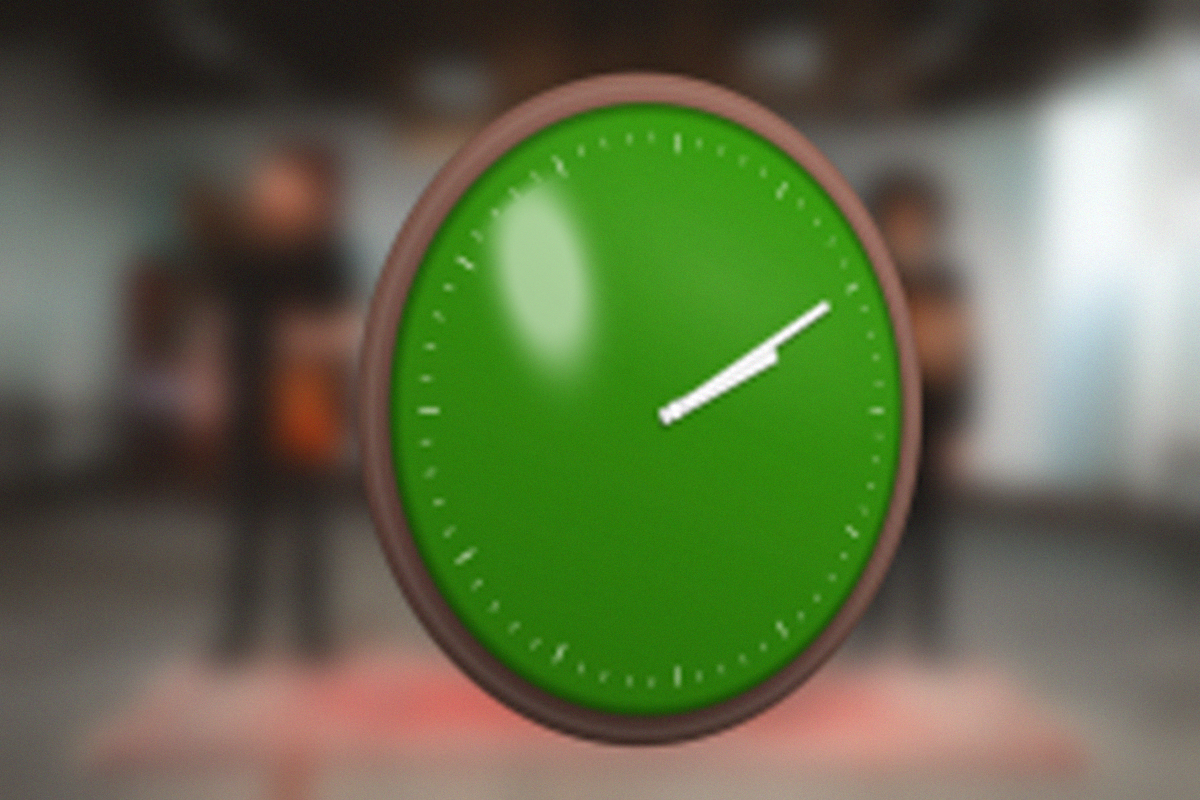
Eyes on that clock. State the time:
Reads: 2:10
